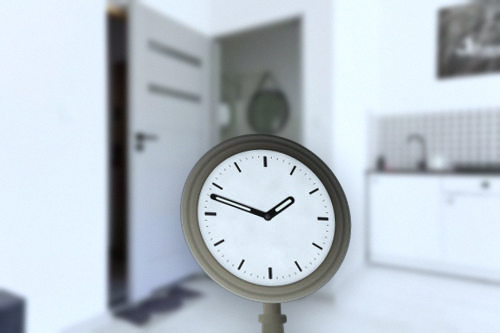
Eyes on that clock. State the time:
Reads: 1:48
